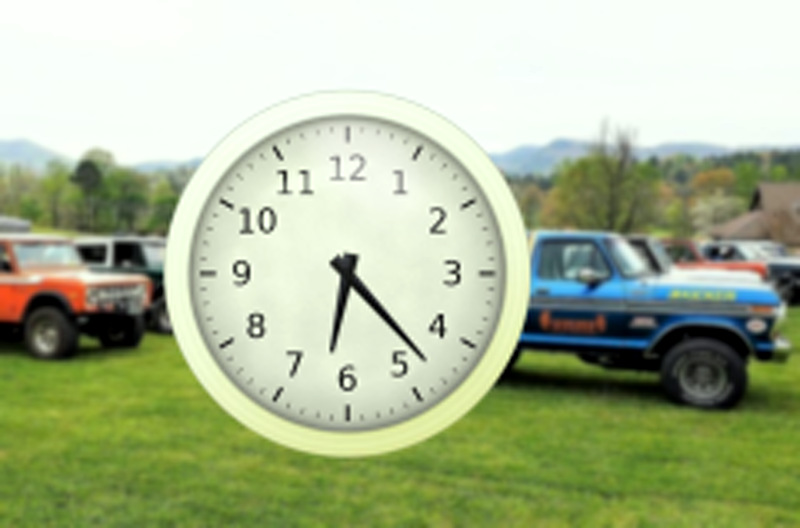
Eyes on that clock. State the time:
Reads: 6:23
